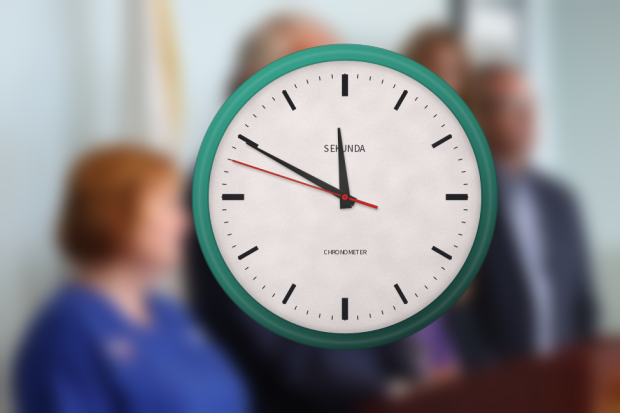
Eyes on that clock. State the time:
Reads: 11:49:48
